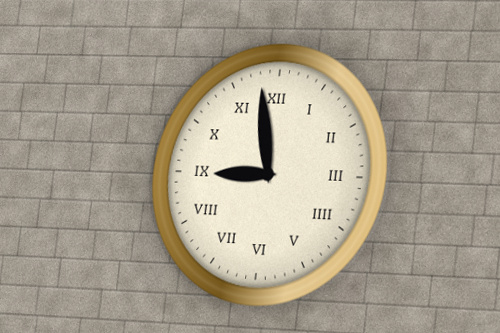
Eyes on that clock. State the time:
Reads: 8:58
